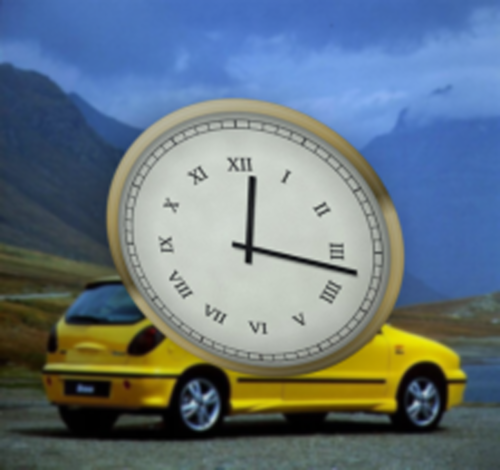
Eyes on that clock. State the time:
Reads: 12:17
